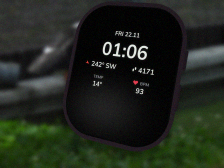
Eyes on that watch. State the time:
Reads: 1:06
